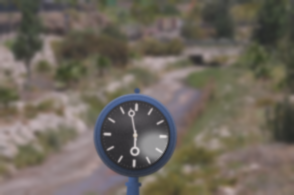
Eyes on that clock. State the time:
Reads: 5:58
